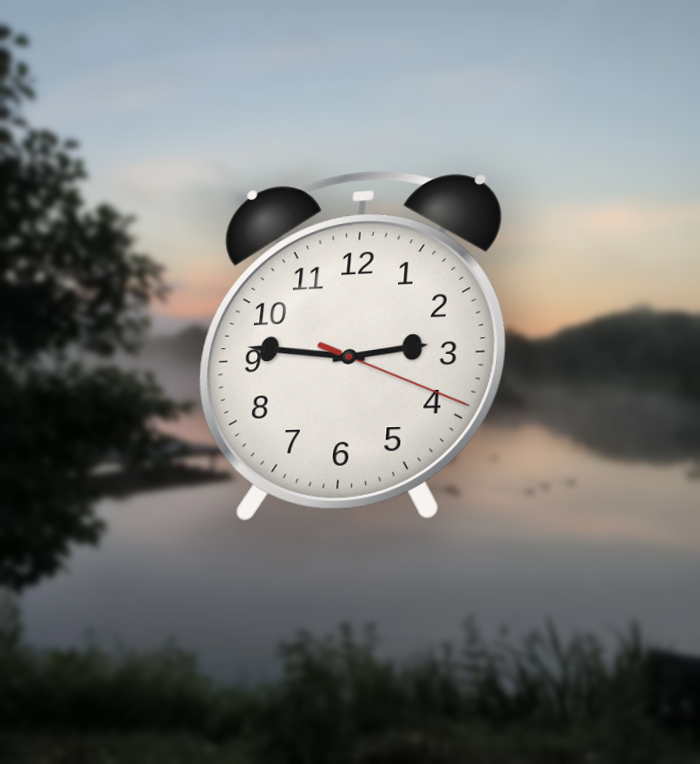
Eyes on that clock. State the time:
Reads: 2:46:19
